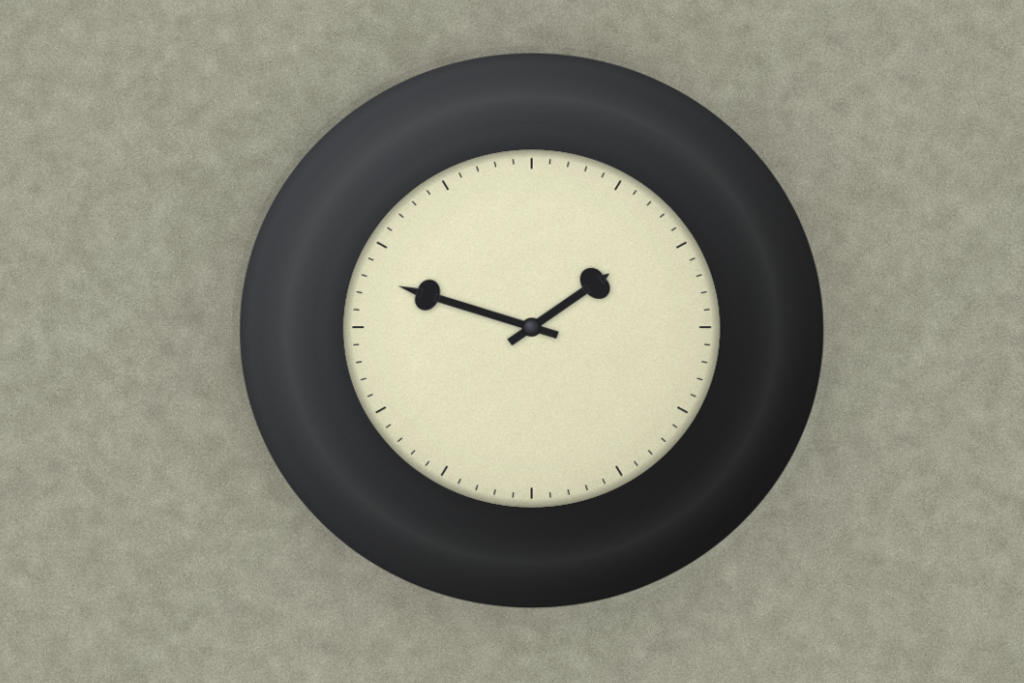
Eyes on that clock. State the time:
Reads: 1:48
